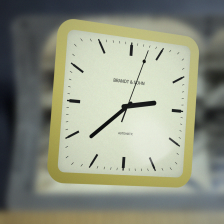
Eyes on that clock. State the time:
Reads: 2:38:03
